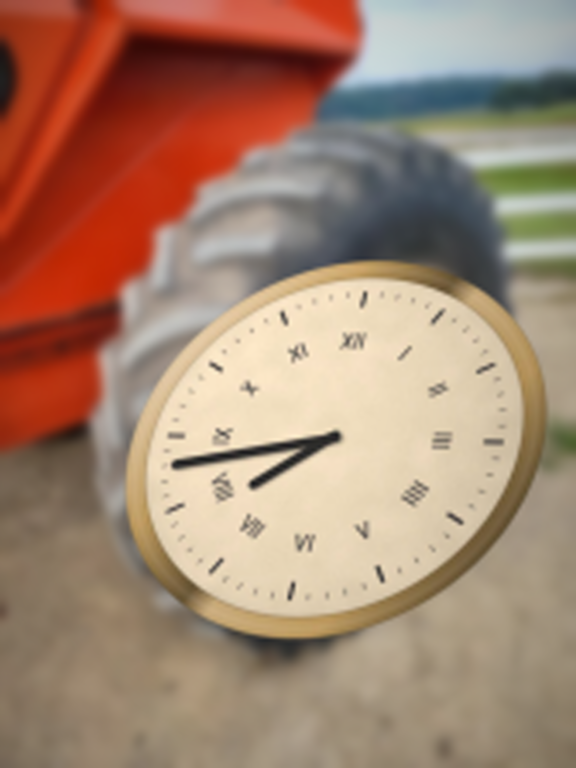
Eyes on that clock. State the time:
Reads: 7:43
